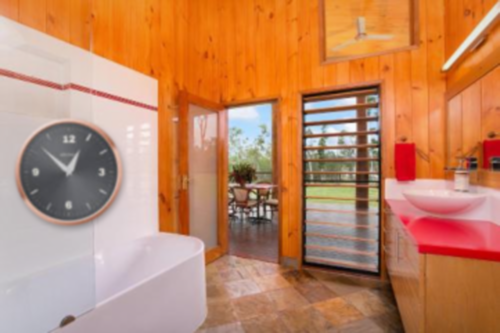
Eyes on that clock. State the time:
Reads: 12:52
